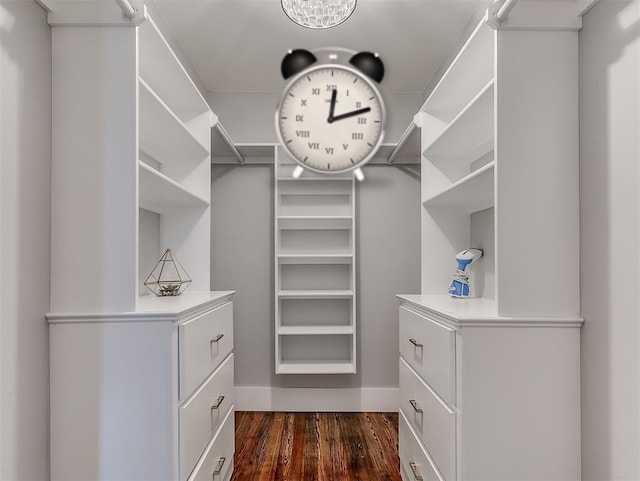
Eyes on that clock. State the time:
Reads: 12:12
